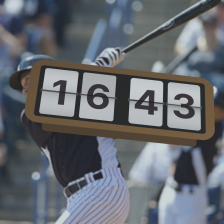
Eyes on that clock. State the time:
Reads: 16:43
